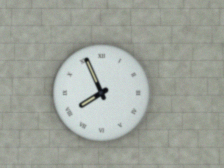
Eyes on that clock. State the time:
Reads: 7:56
